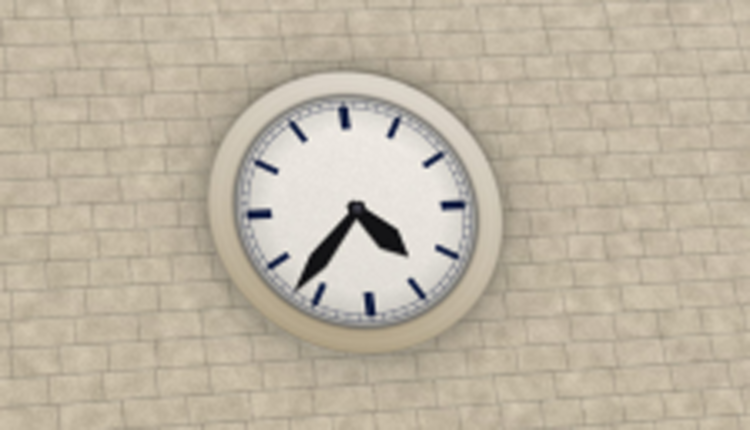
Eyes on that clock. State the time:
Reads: 4:37
